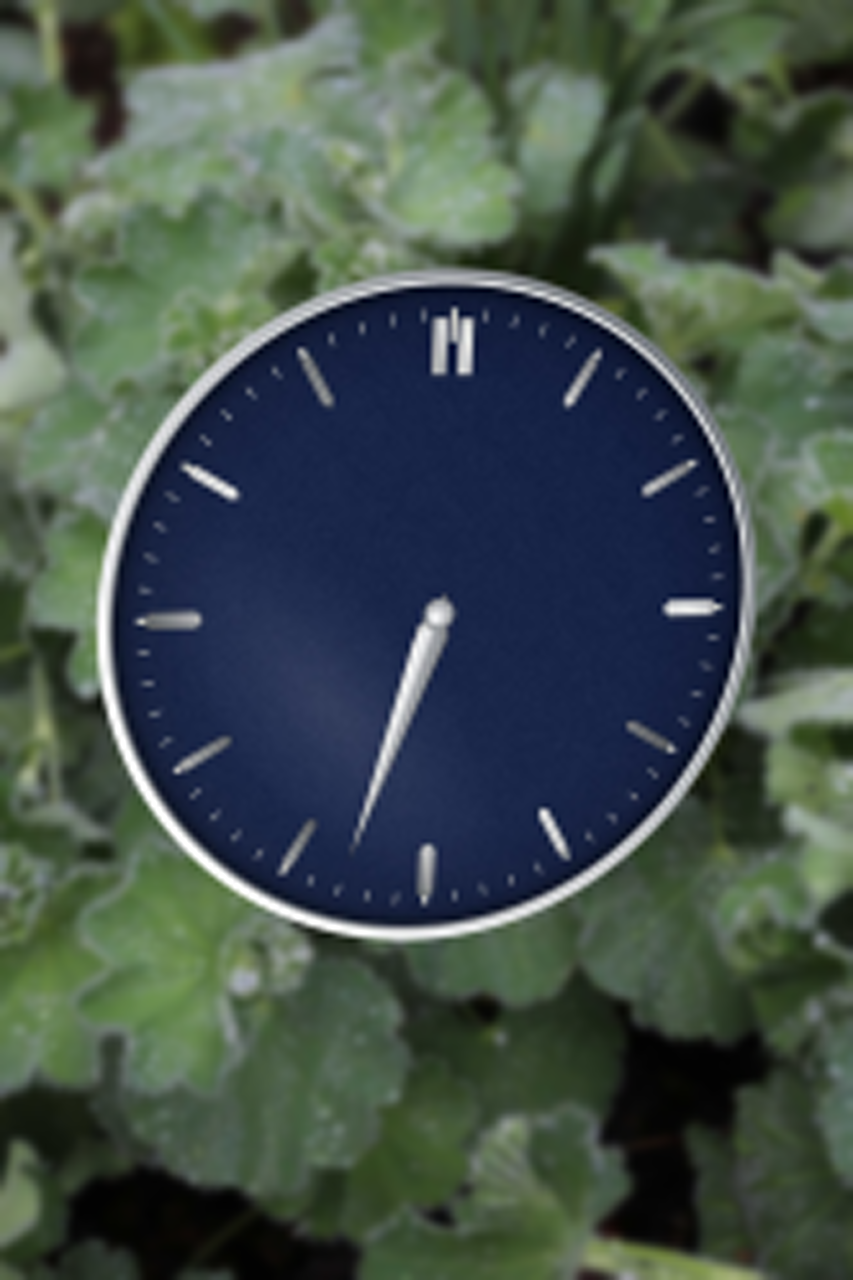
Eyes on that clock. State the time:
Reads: 6:33
